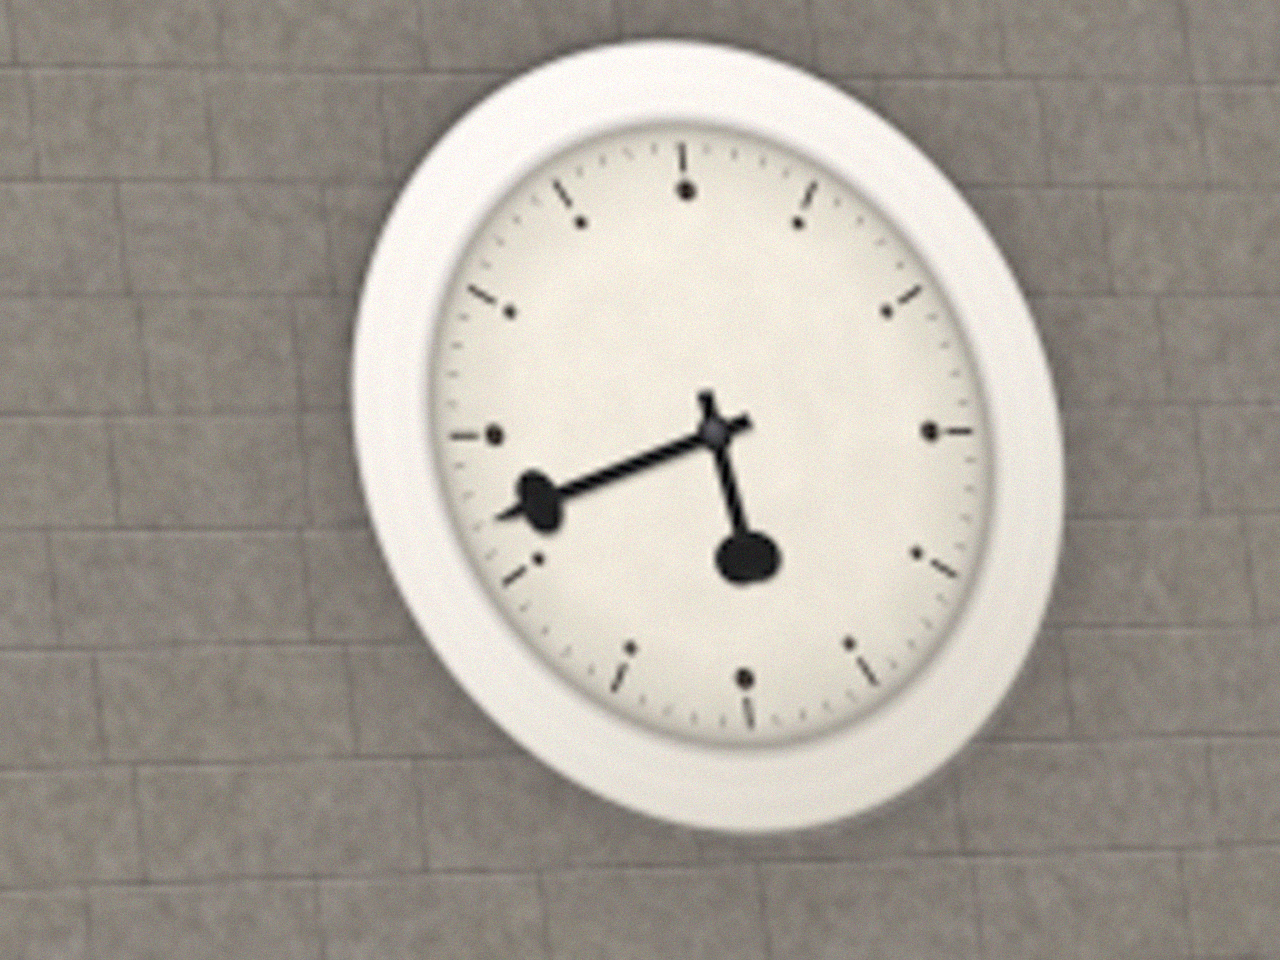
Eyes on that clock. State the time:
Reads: 5:42
